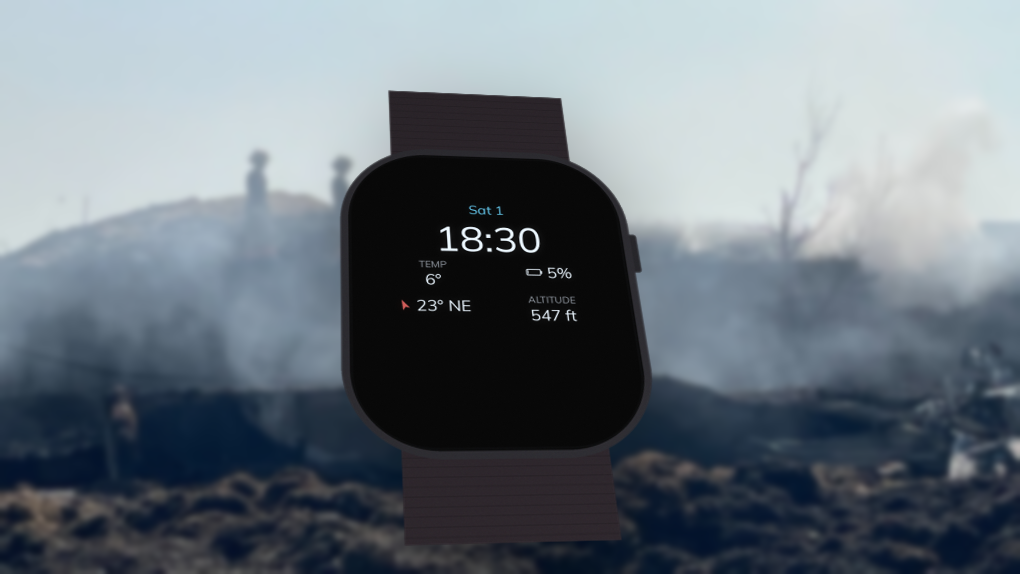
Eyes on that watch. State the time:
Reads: 18:30
